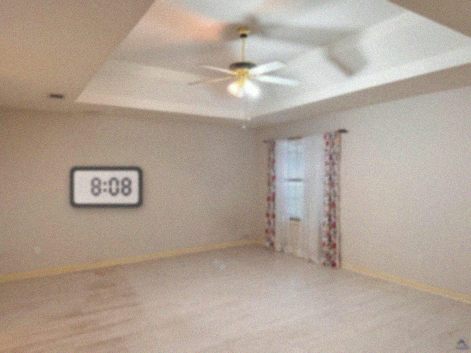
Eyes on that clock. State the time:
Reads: 8:08
